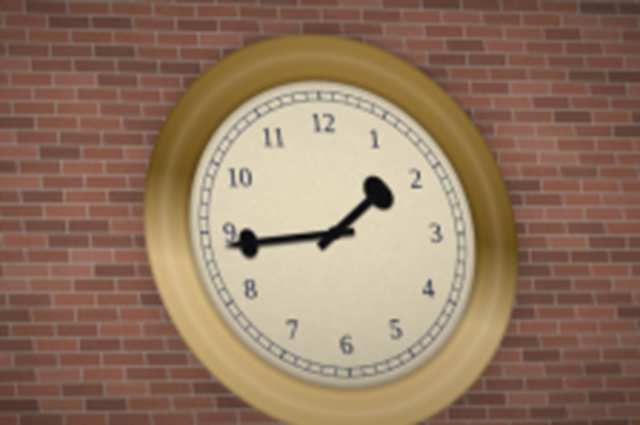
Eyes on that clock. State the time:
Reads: 1:44
